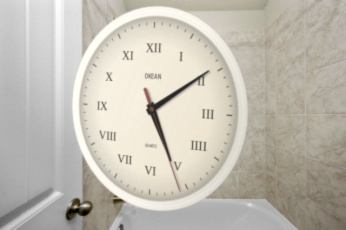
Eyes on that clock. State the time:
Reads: 5:09:26
